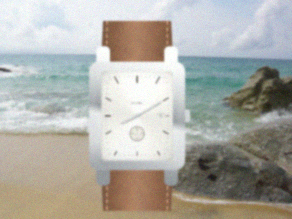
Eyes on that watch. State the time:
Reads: 8:10
